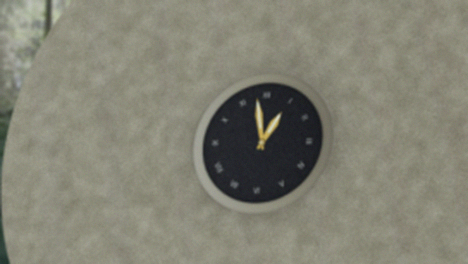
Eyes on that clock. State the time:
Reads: 12:58
